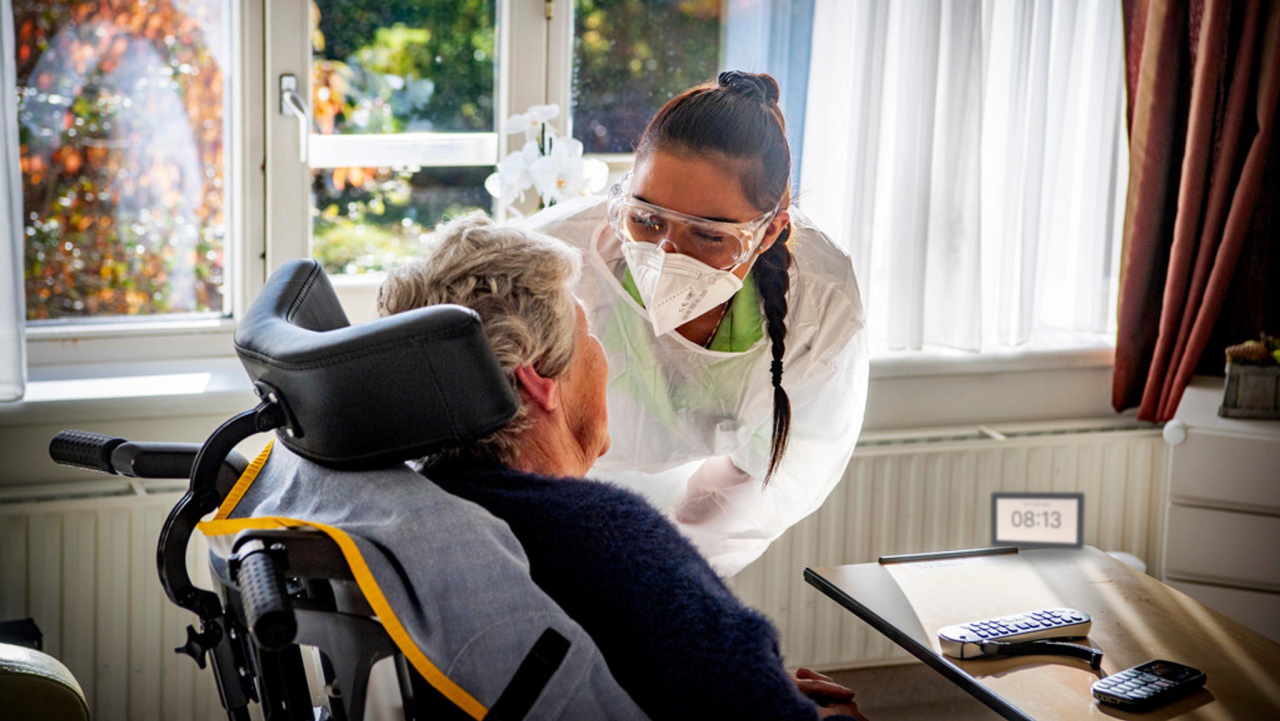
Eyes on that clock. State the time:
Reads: 8:13
